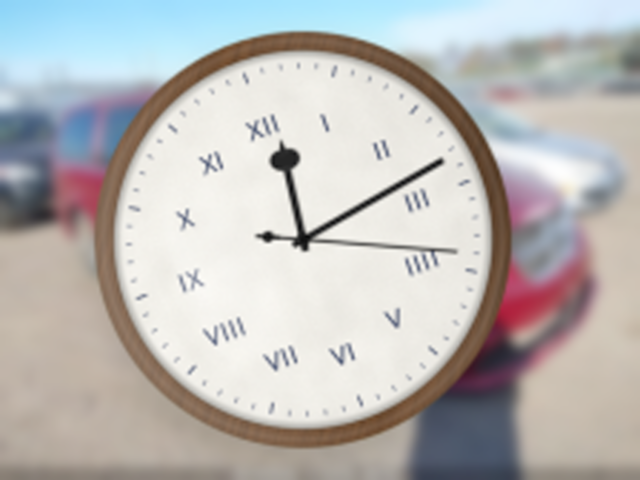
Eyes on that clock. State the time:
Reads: 12:13:19
